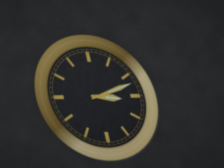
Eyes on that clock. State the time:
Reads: 3:12
